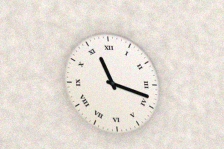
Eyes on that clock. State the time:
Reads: 11:18
